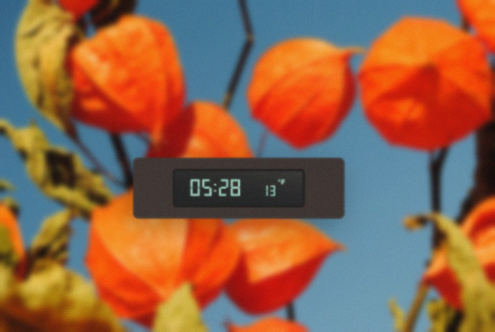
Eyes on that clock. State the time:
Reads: 5:28
